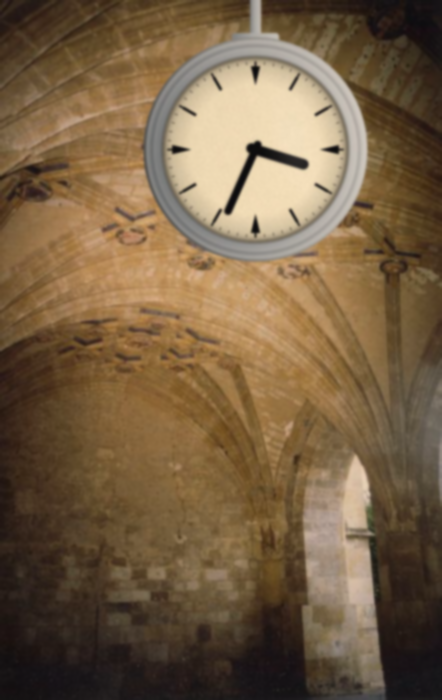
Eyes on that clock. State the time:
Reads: 3:34
